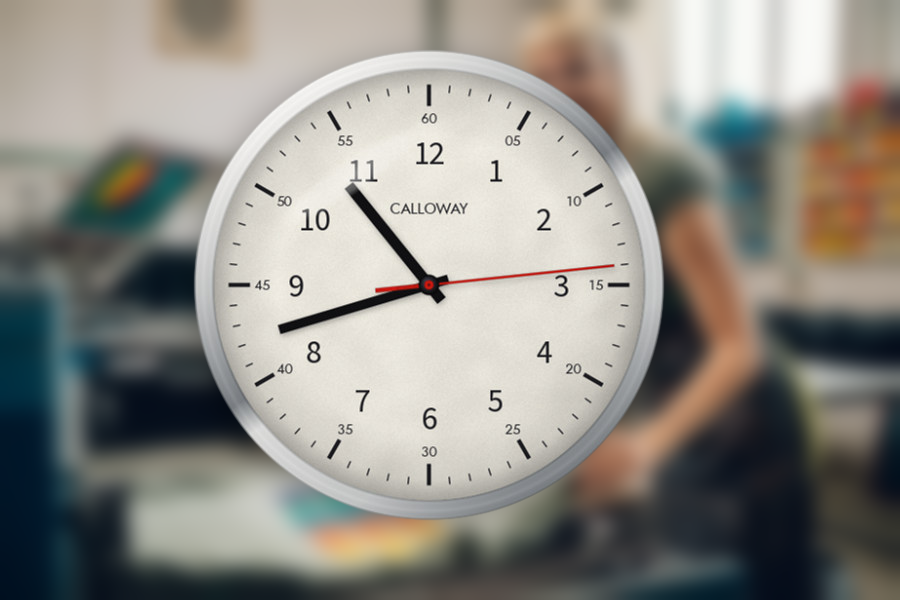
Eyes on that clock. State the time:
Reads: 10:42:14
